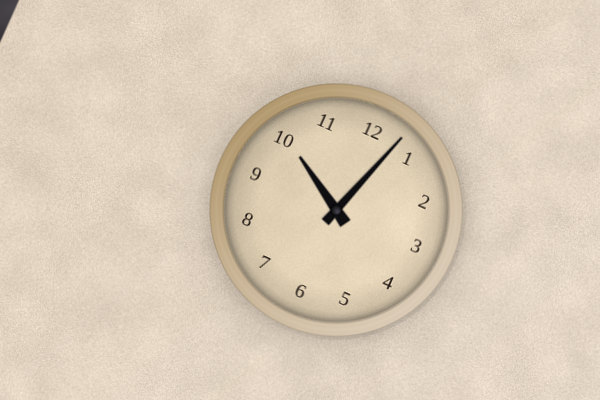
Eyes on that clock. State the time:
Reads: 10:03
